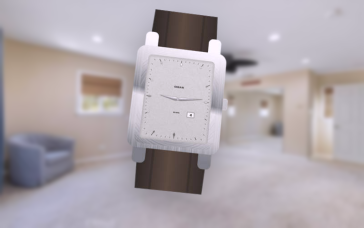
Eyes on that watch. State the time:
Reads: 9:14
